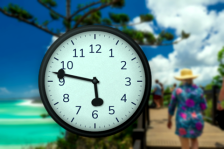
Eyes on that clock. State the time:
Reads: 5:47
